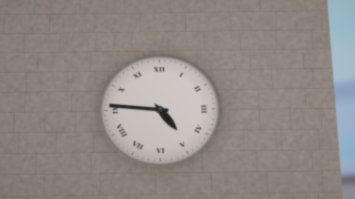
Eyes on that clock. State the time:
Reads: 4:46
